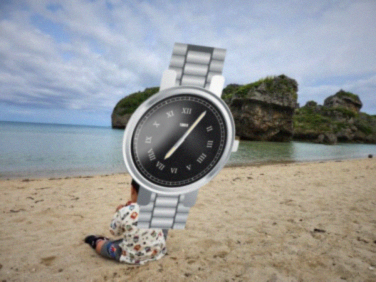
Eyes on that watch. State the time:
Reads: 7:05
